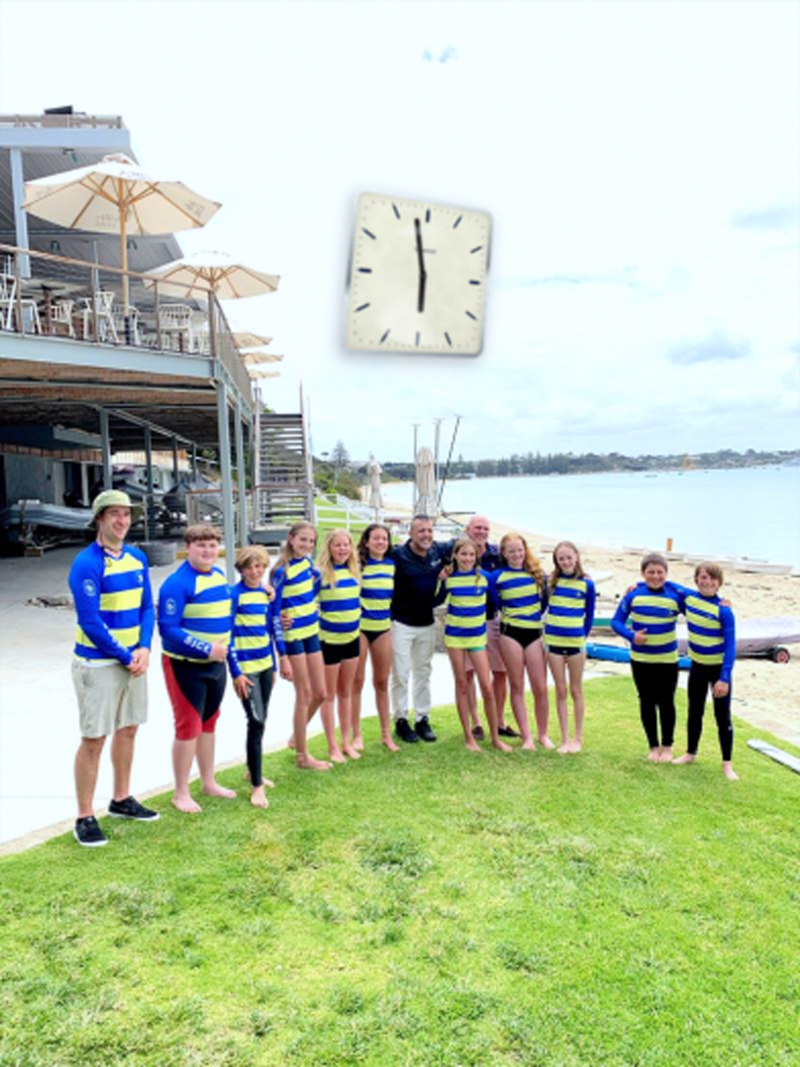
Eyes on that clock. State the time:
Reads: 5:58
